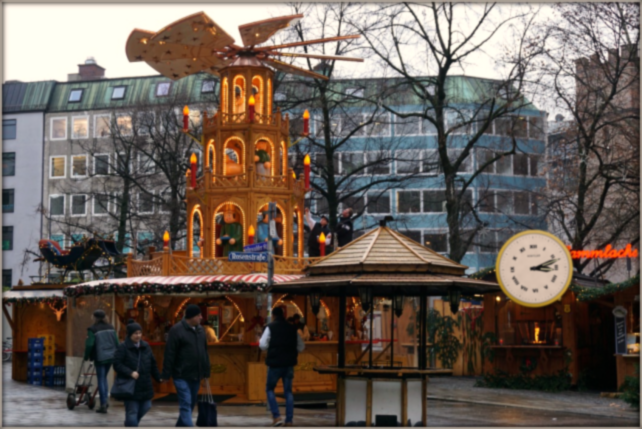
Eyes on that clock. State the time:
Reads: 3:12
